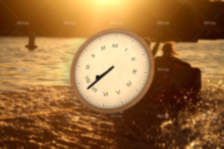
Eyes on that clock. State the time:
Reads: 7:37
